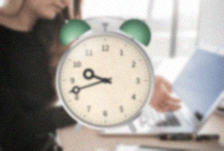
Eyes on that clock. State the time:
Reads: 9:42
